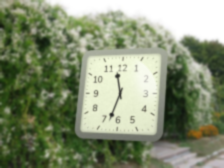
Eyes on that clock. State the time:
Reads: 11:33
